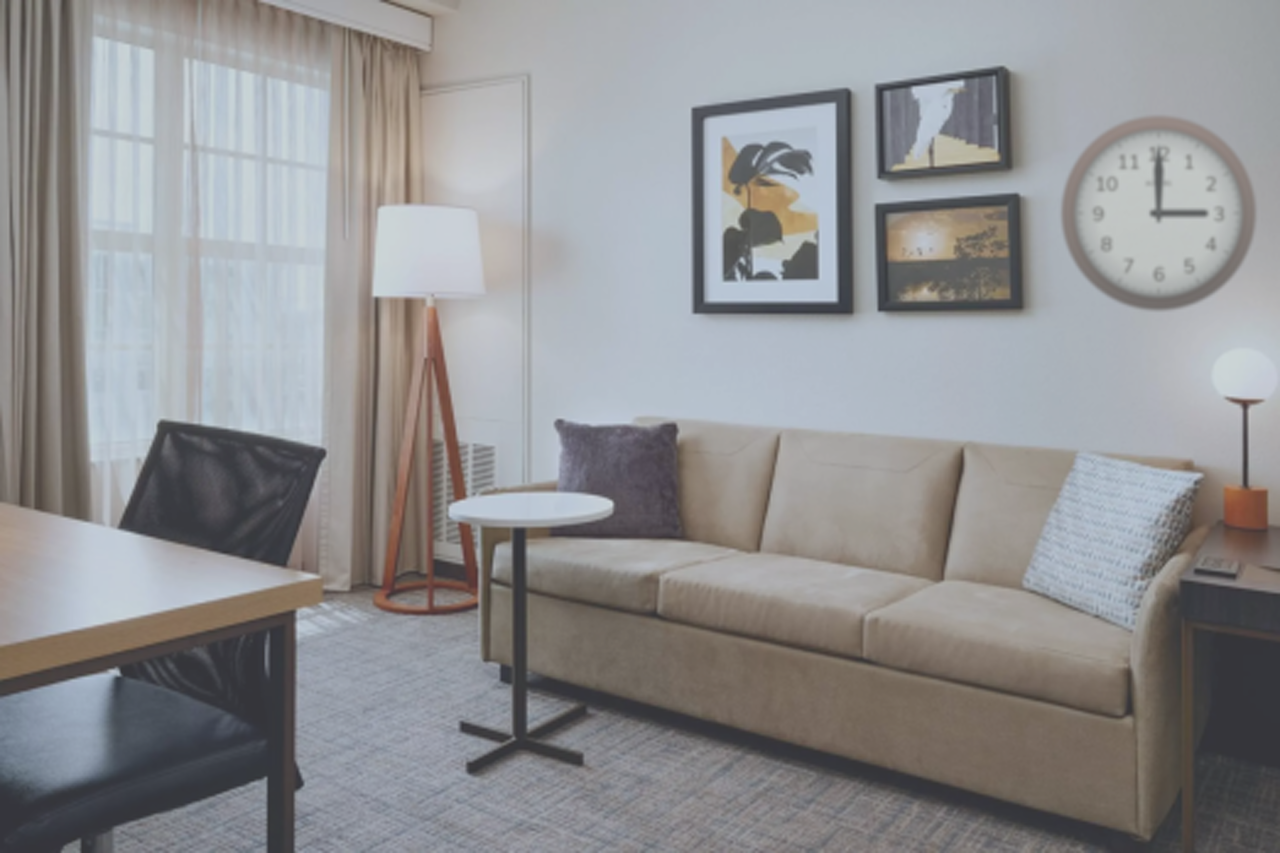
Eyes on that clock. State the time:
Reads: 3:00
